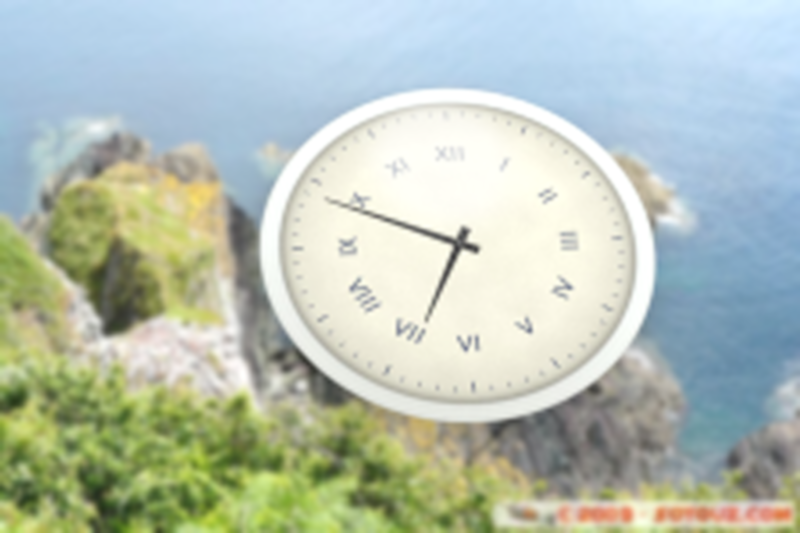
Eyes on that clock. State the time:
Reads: 6:49
